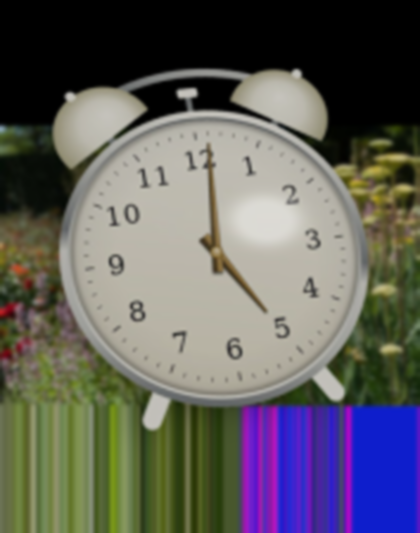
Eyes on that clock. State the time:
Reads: 5:01
